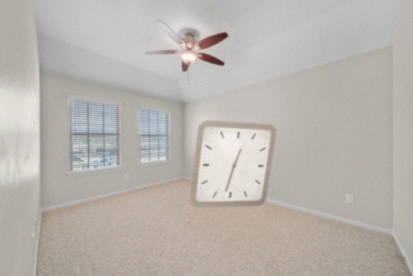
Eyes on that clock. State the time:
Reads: 12:32
